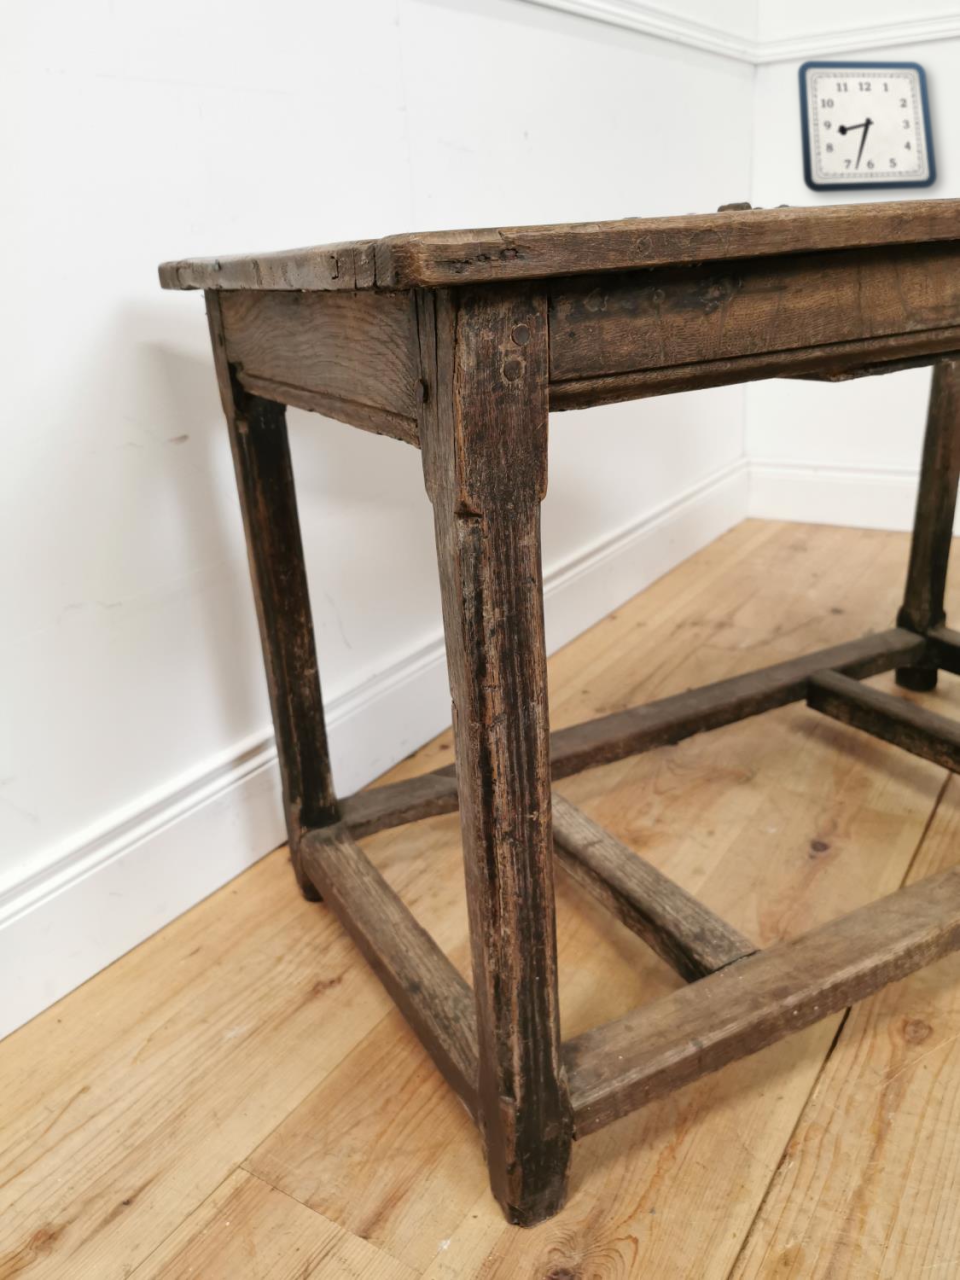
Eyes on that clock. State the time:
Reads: 8:33
